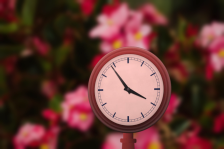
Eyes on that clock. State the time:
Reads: 3:54
